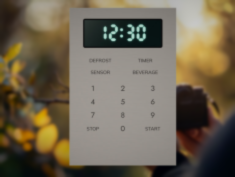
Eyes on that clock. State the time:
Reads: 12:30
